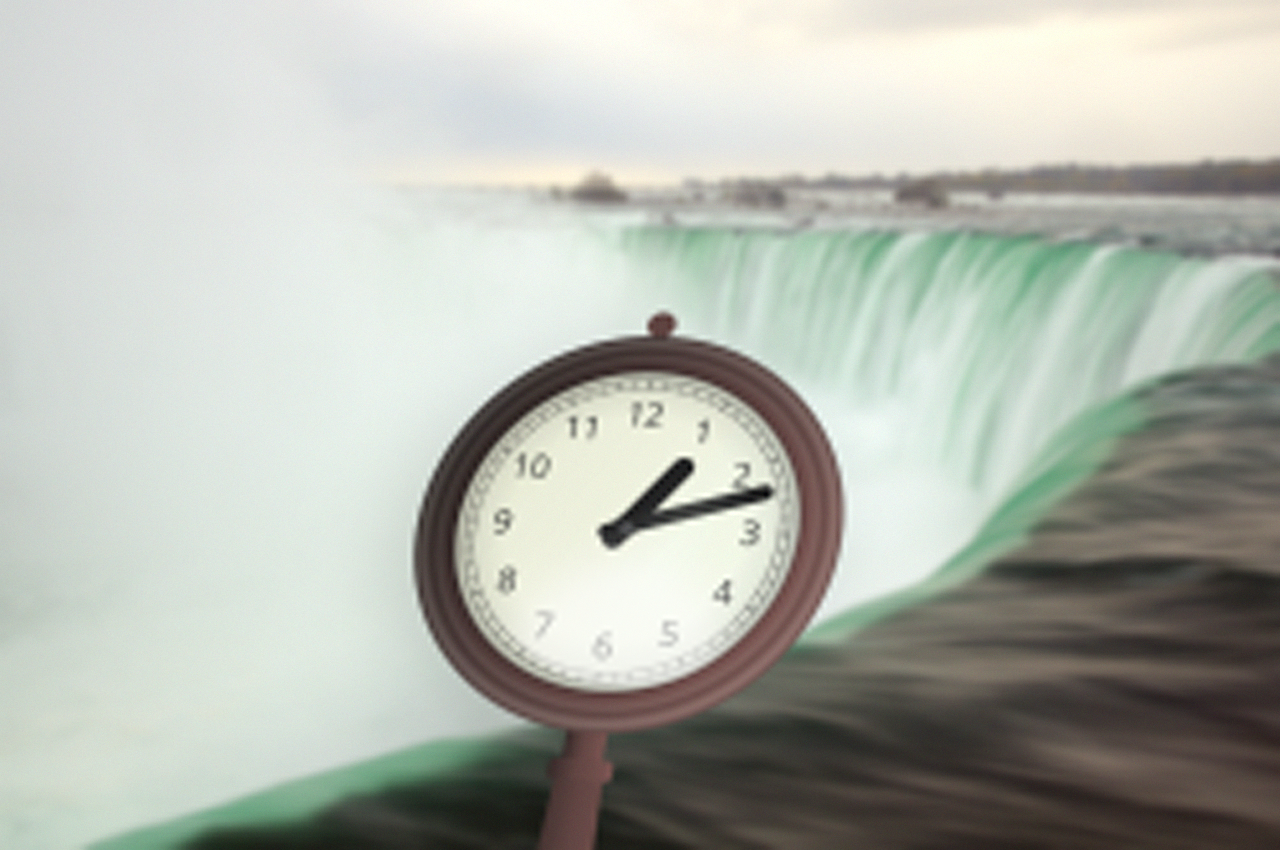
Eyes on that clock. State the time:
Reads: 1:12
